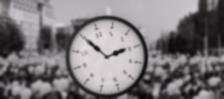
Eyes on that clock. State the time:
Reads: 2:55
